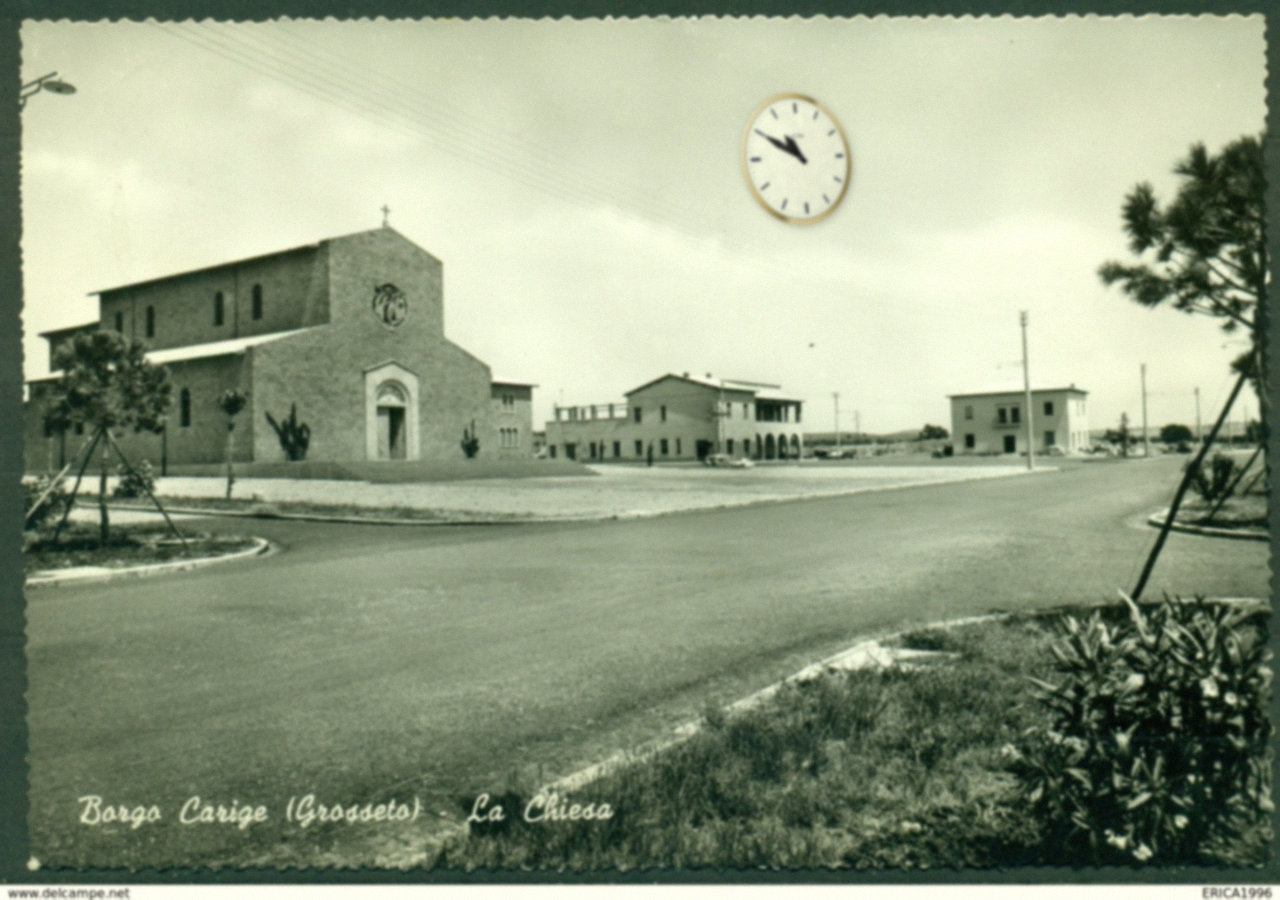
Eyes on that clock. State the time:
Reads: 10:50
